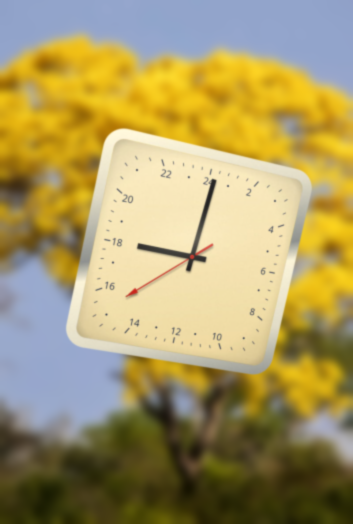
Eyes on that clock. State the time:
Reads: 18:00:38
